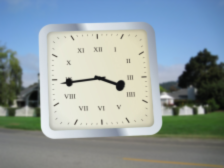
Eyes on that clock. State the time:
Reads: 3:44
